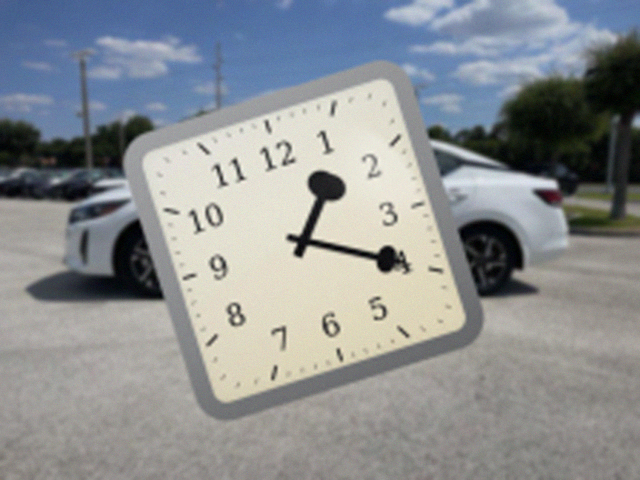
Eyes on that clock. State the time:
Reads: 1:20
